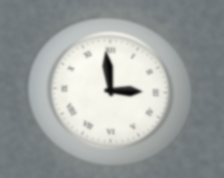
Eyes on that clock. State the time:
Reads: 2:59
